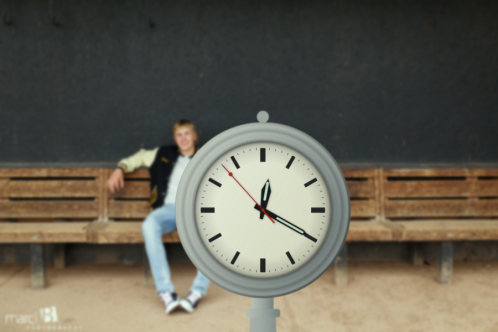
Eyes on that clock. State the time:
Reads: 12:19:53
